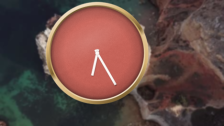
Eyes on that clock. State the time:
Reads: 6:25
